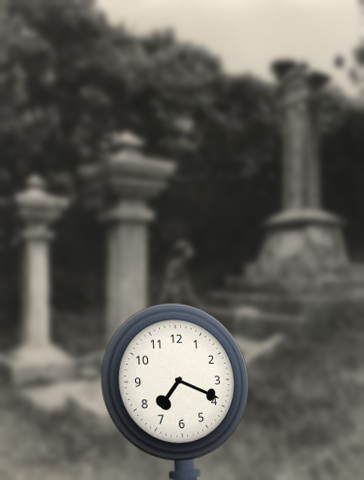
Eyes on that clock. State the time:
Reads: 7:19
